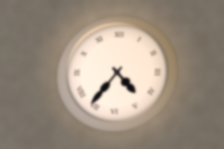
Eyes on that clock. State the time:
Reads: 4:36
